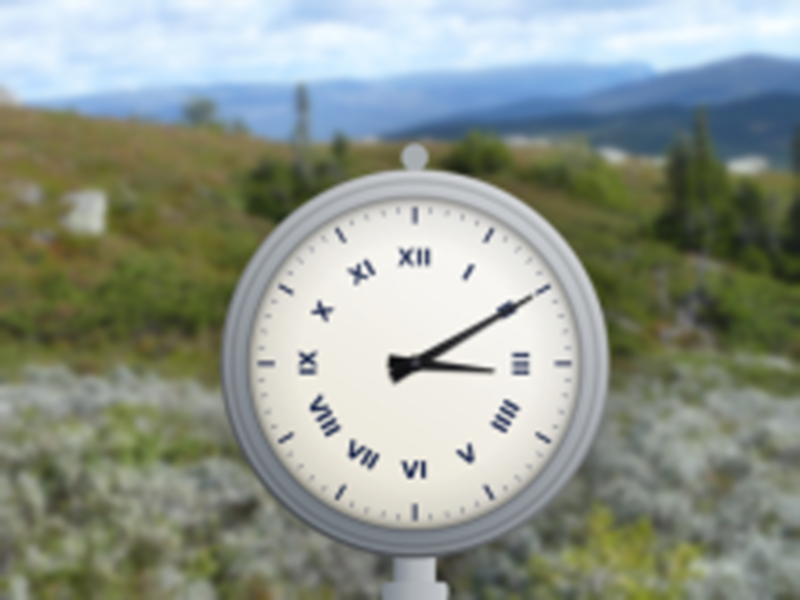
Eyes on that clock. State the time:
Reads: 3:10
